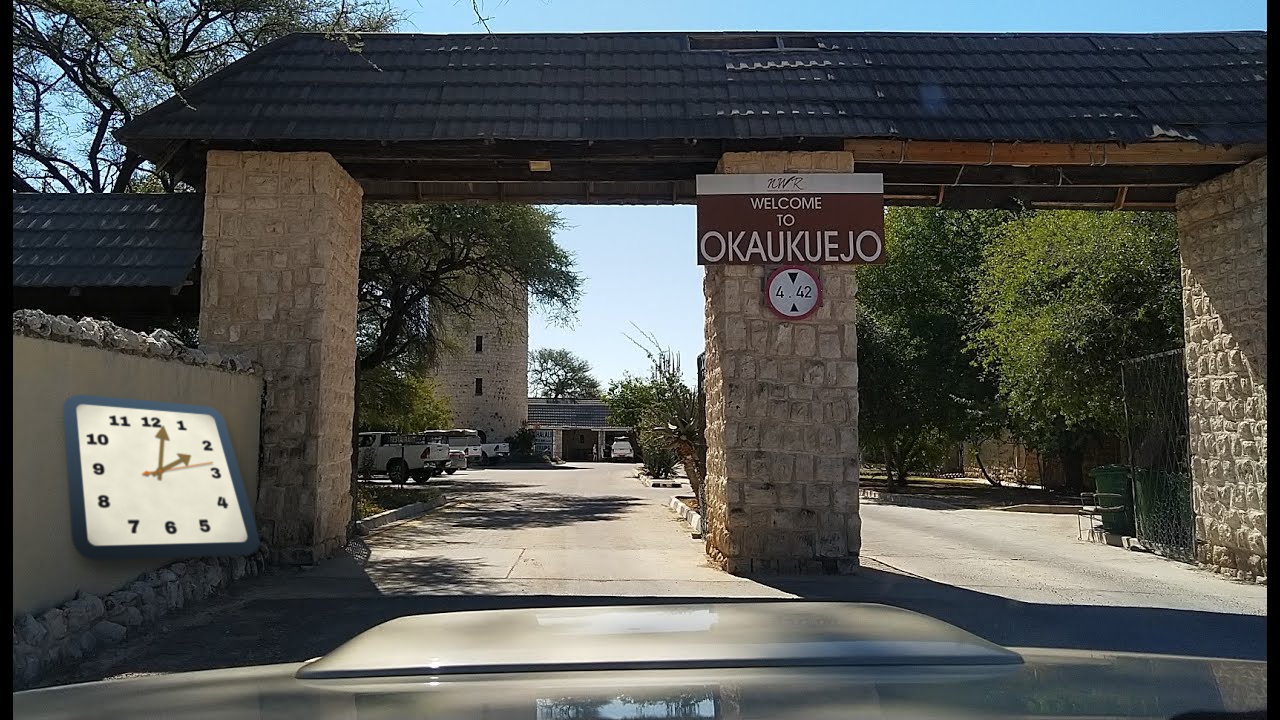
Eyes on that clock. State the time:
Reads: 2:02:13
